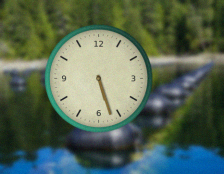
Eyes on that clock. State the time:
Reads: 5:27
